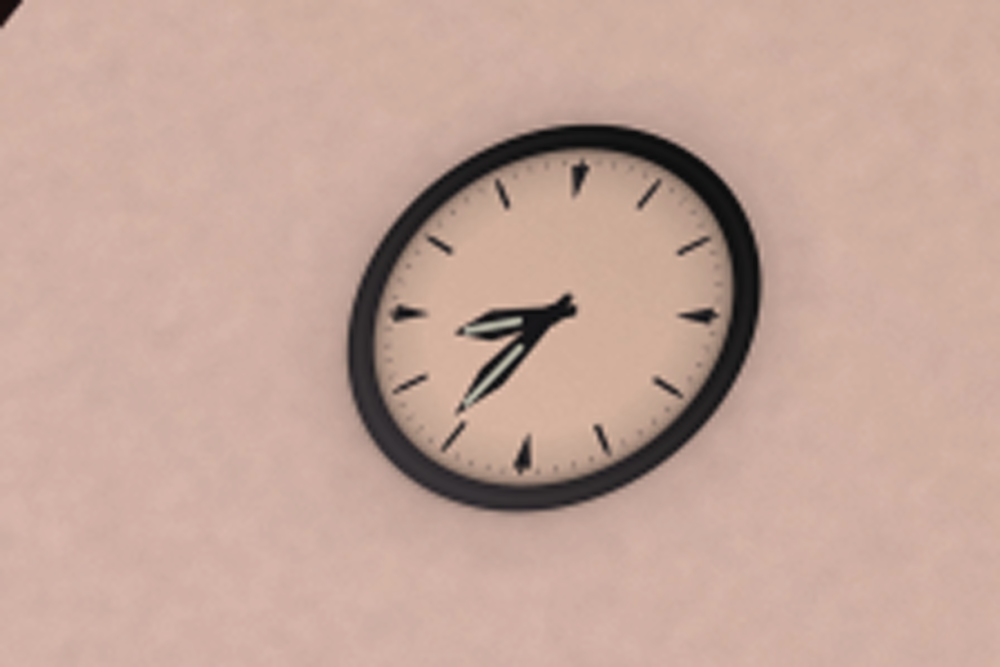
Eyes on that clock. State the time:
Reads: 8:36
